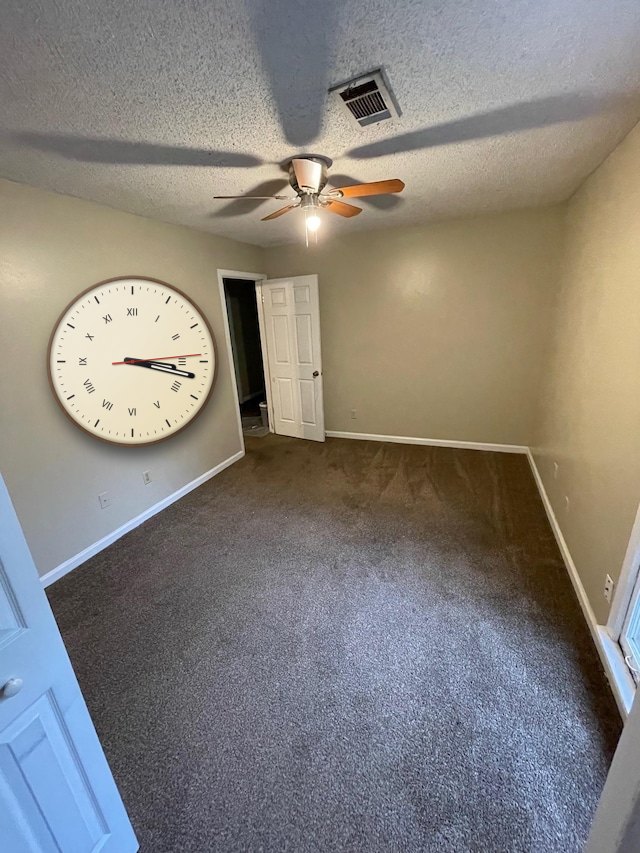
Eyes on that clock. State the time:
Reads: 3:17:14
